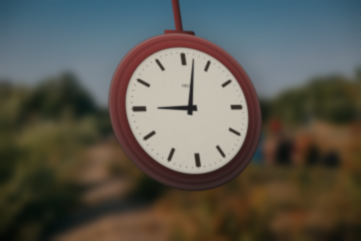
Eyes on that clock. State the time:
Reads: 9:02
